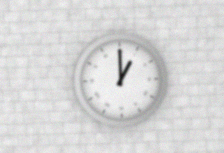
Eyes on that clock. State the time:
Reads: 1:00
